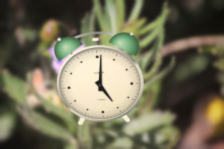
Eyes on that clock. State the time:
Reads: 5:01
